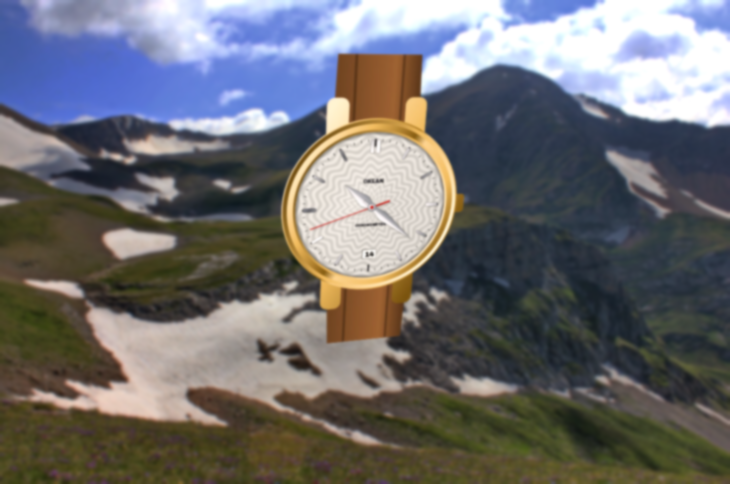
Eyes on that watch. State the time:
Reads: 10:21:42
